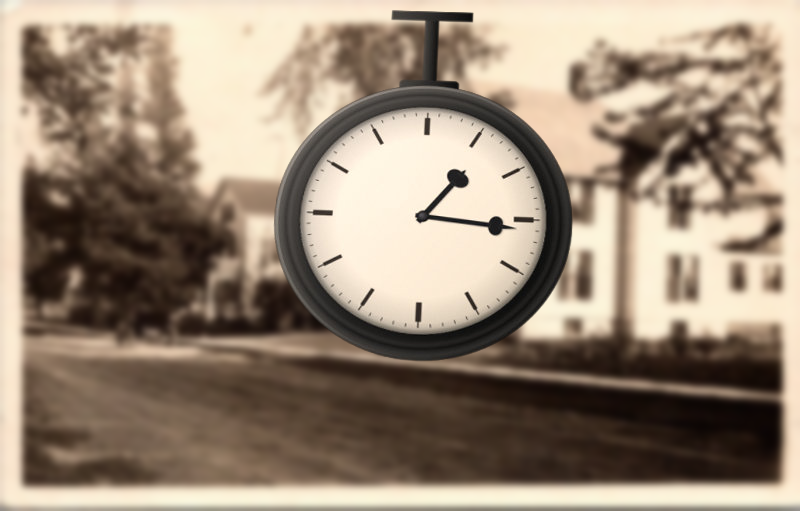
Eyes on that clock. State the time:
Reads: 1:16
